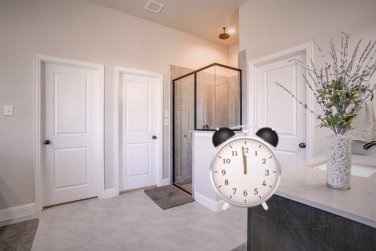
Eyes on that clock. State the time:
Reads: 11:59
